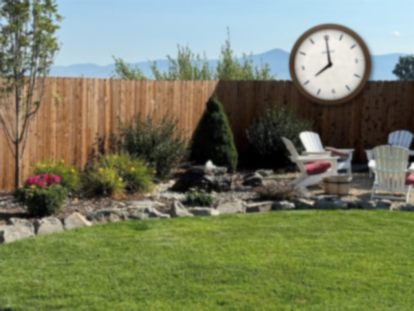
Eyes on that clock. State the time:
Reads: 8:00
